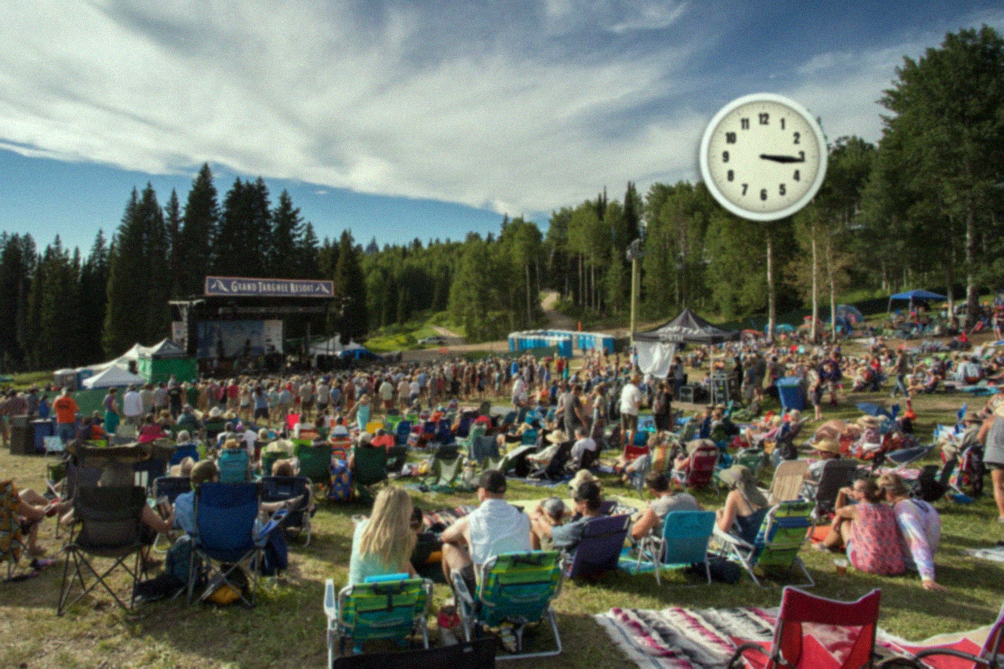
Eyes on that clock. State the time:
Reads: 3:16
